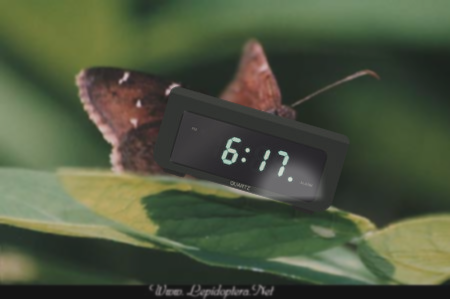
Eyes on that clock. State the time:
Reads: 6:17
